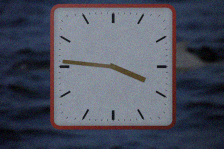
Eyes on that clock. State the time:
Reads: 3:46
